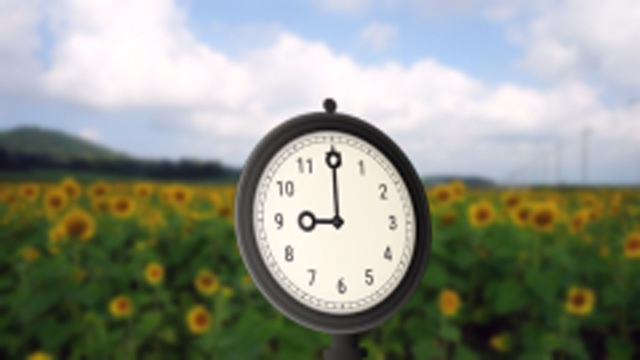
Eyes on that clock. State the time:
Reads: 9:00
